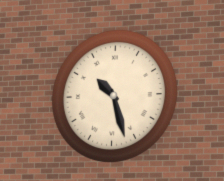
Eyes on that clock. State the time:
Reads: 10:27
